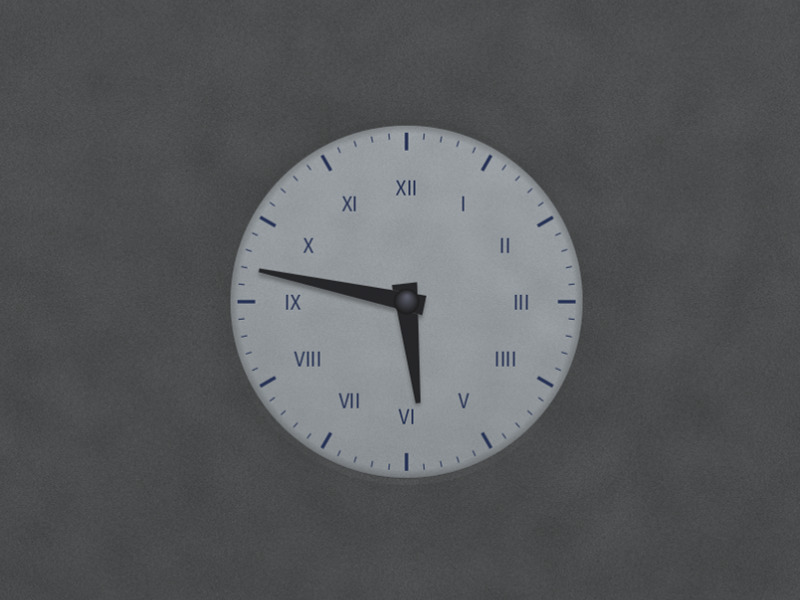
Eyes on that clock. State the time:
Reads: 5:47
